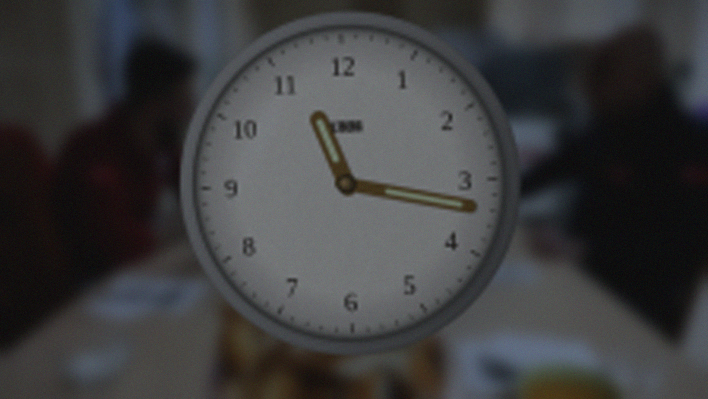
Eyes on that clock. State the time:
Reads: 11:17
